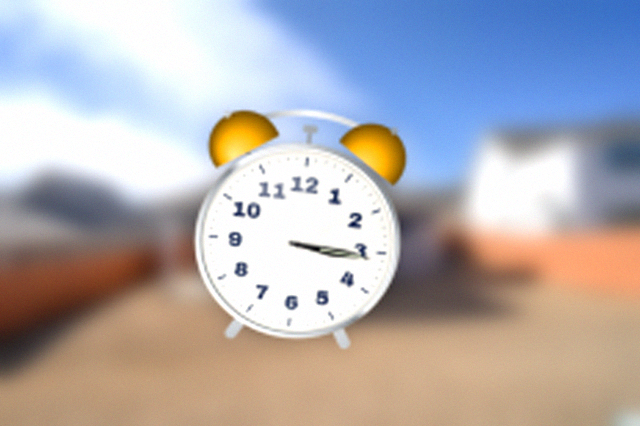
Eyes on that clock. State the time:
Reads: 3:16
